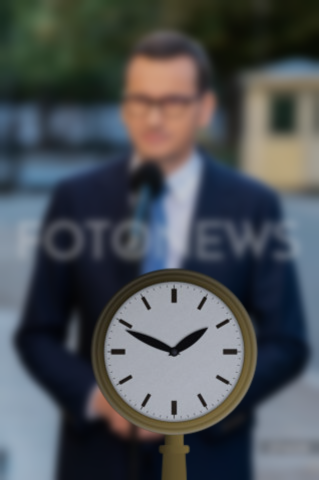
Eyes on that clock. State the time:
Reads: 1:49
